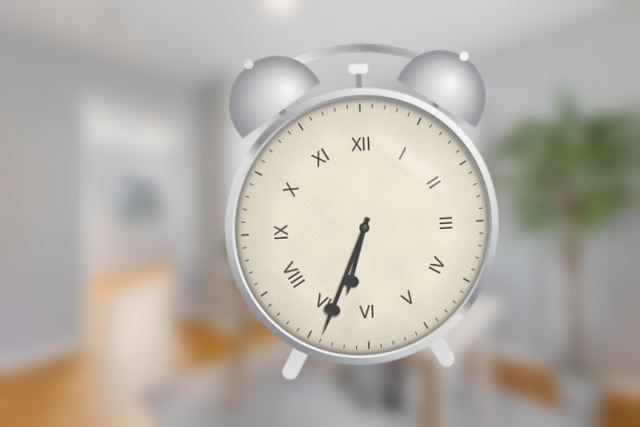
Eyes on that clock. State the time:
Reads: 6:34
